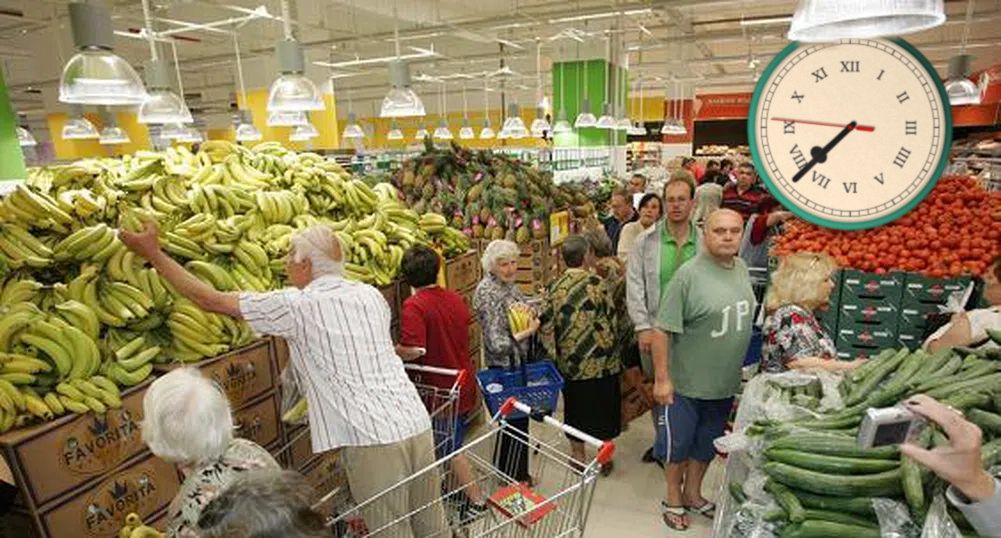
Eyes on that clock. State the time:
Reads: 7:37:46
